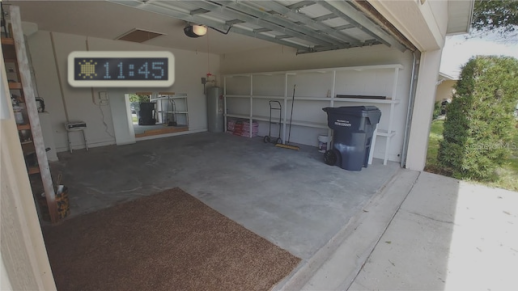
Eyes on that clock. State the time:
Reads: 11:45
